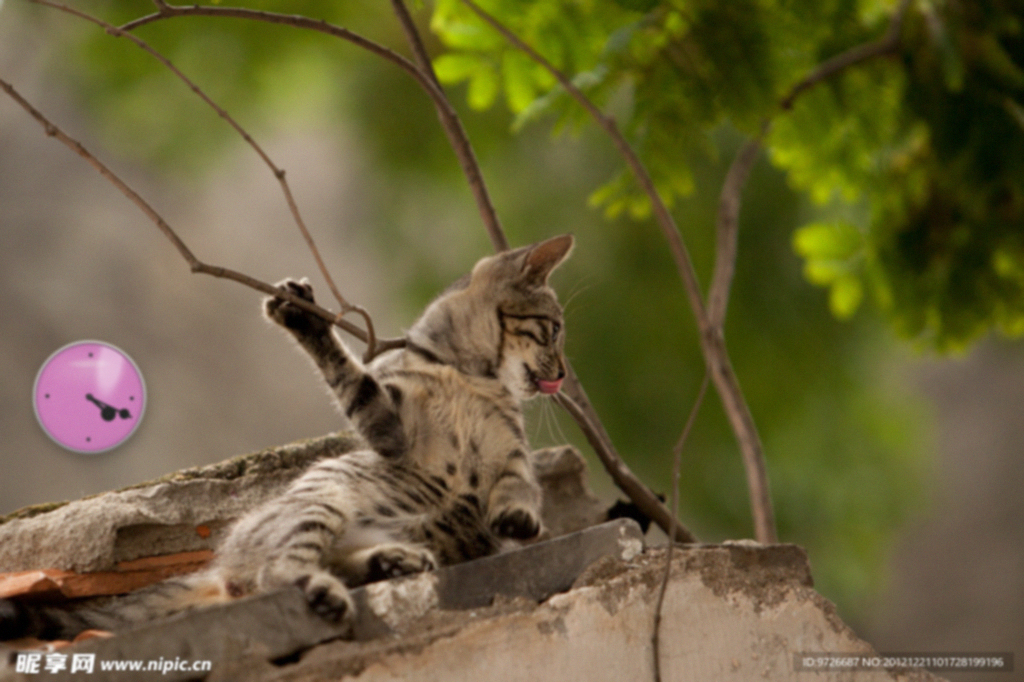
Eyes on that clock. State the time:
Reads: 4:19
